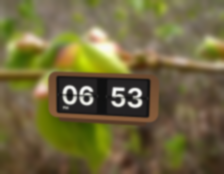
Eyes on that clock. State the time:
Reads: 6:53
